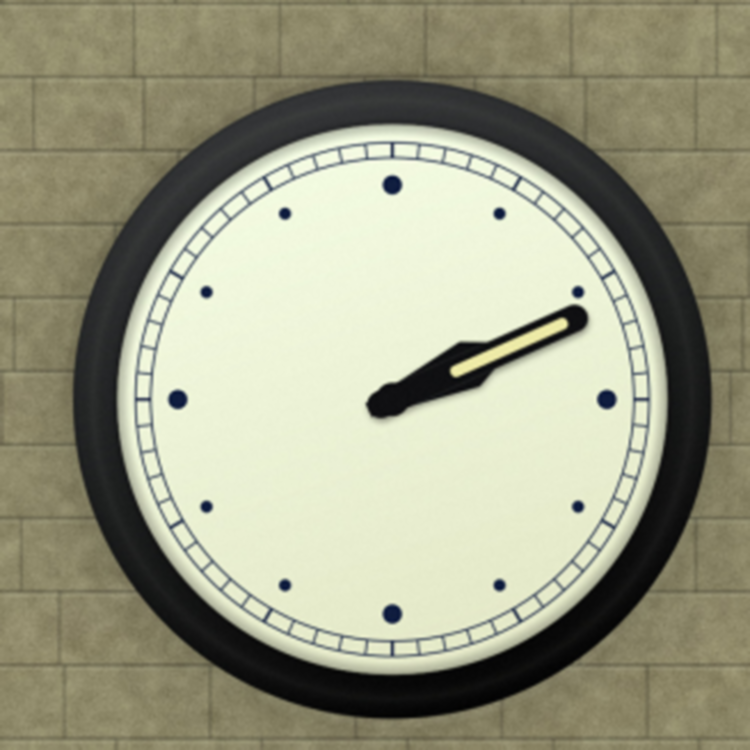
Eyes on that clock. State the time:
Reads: 2:11
